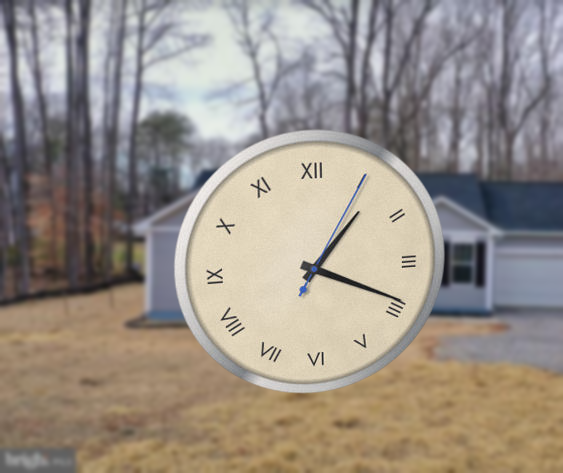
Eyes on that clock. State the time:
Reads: 1:19:05
